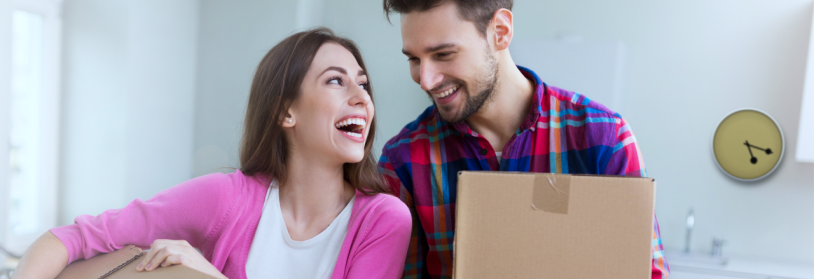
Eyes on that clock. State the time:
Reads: 5:18
